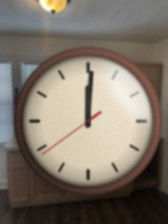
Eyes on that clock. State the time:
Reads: 12:00:39
